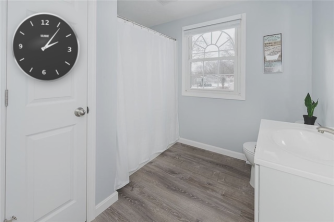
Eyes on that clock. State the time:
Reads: 2:06
